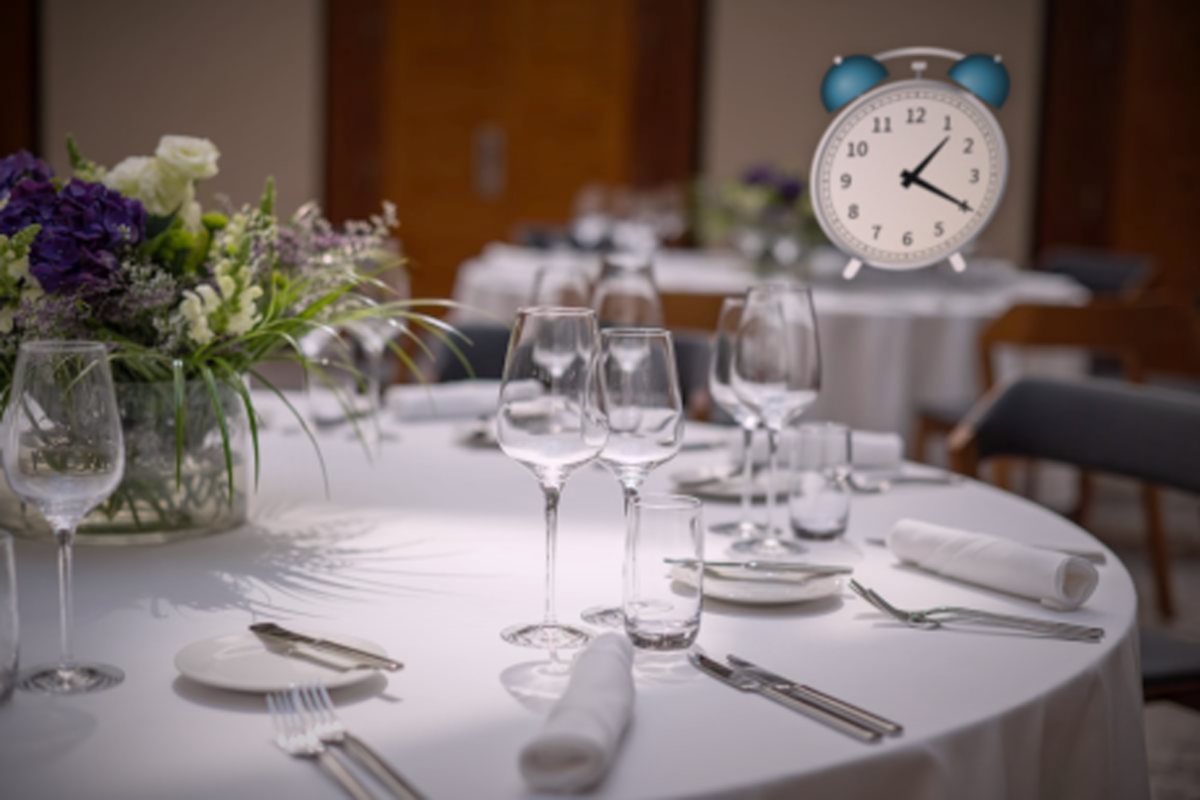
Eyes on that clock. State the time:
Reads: 1:20
